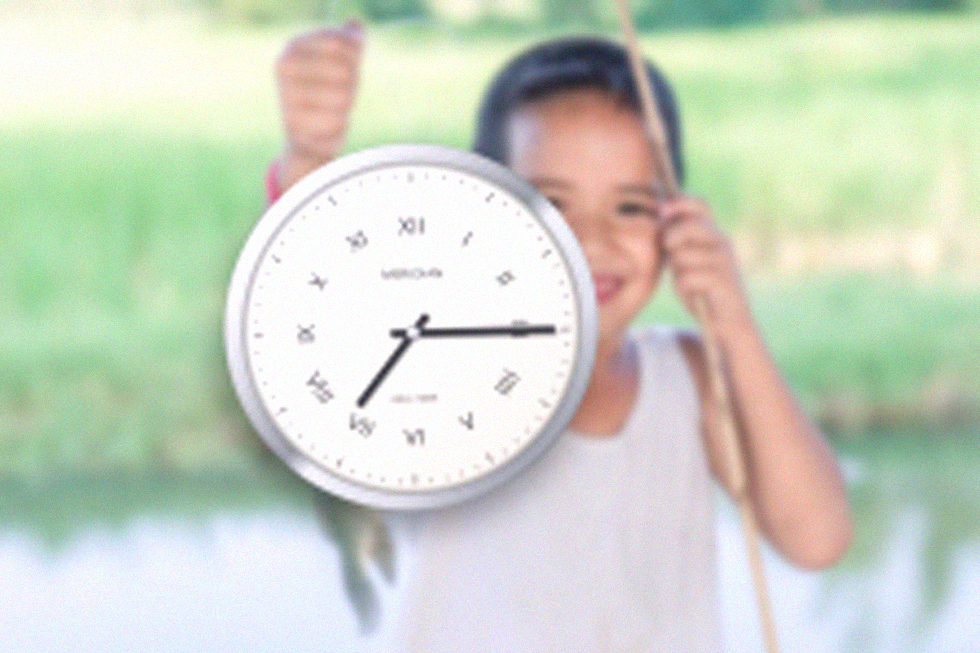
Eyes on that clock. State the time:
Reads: 7:15
